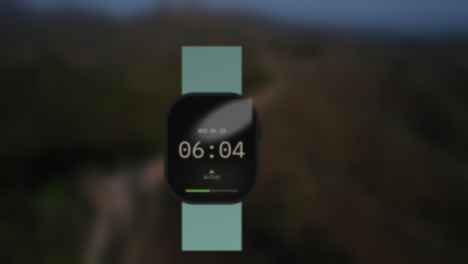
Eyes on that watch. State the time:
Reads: 6:04
